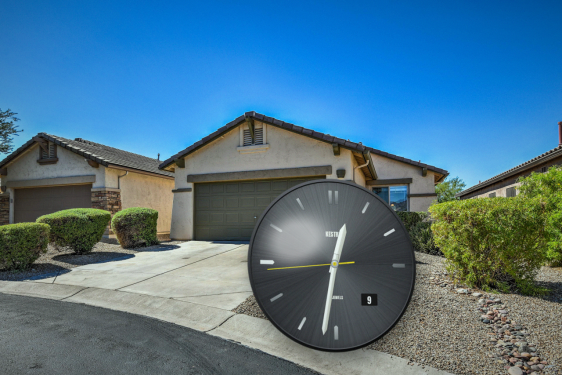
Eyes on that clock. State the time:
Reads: 12:31:44
